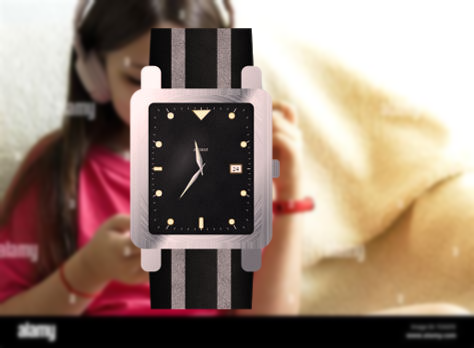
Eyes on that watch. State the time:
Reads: 11:36
